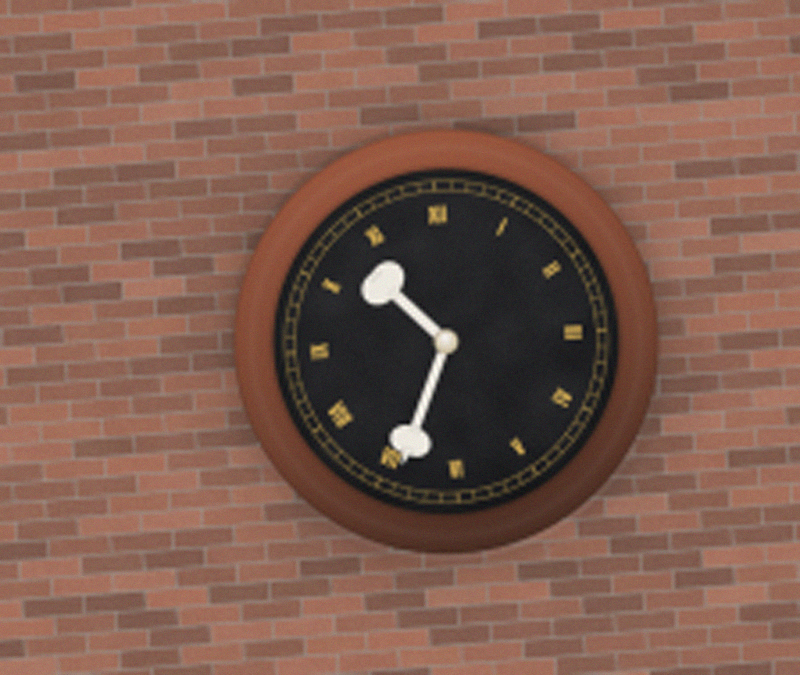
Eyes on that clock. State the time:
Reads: 10:34
